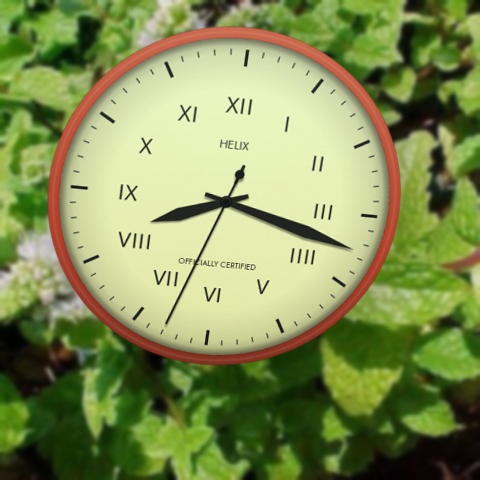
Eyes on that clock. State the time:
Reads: 8:17:33
